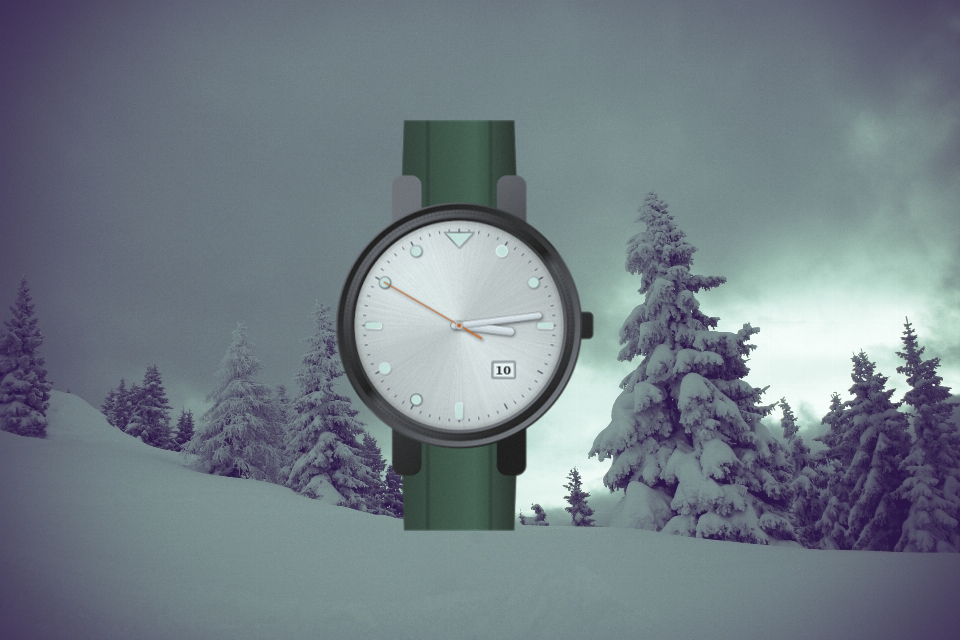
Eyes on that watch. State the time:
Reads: 3:13:50
